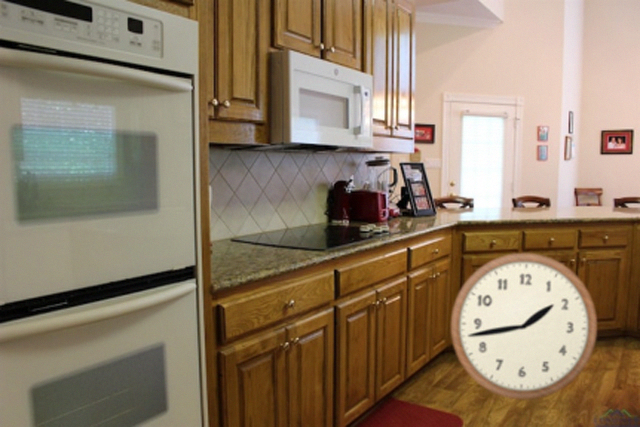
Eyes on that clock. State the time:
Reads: 1:43
